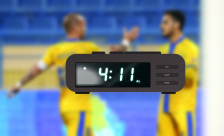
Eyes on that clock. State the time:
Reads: 4:11
